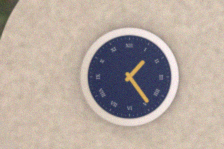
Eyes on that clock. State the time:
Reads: 1:24
